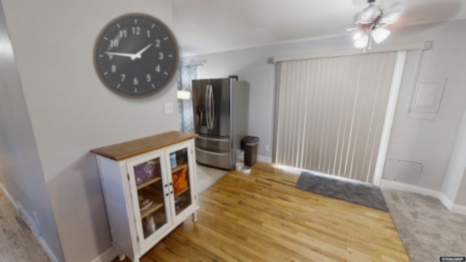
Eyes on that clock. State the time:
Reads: 1:46
